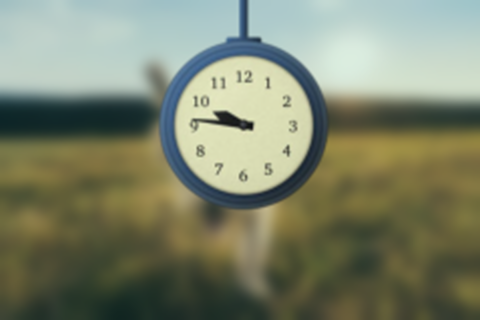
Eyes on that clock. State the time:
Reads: 9:46
